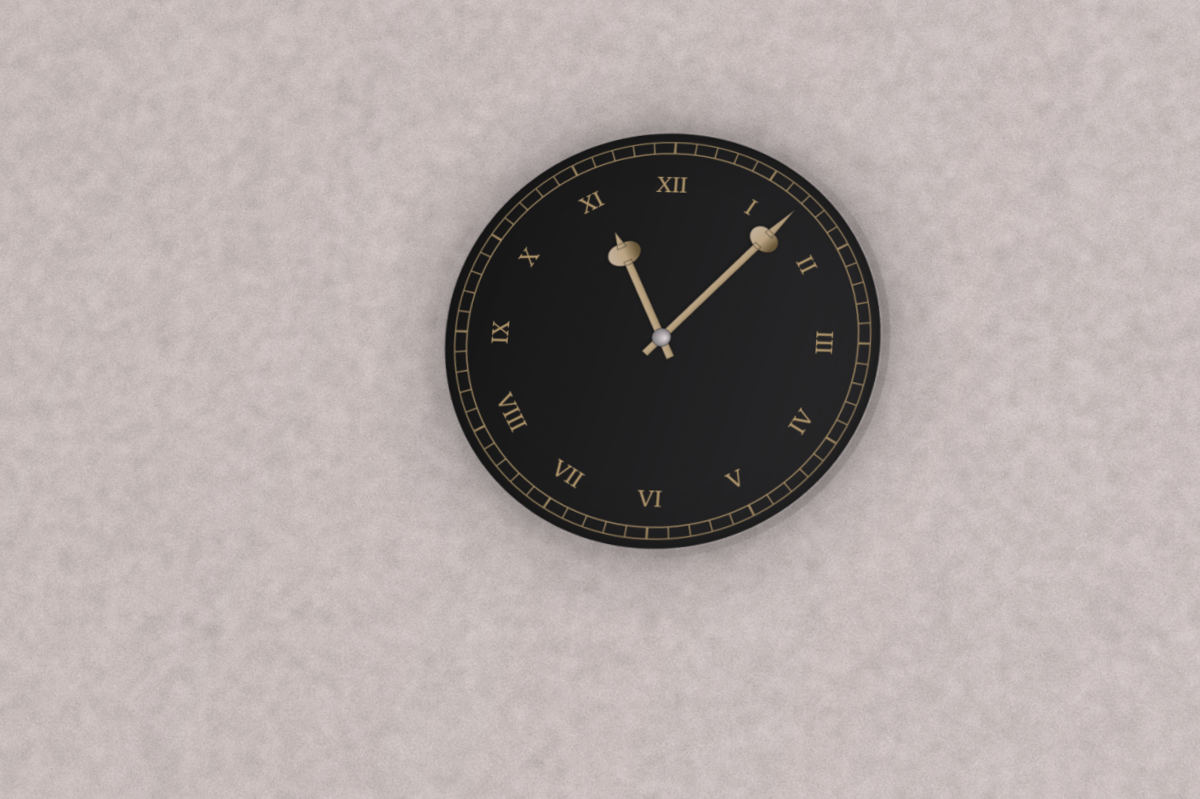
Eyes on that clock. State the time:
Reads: 11:07
